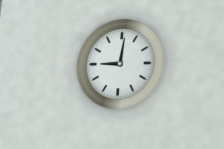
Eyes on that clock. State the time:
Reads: 9:01
